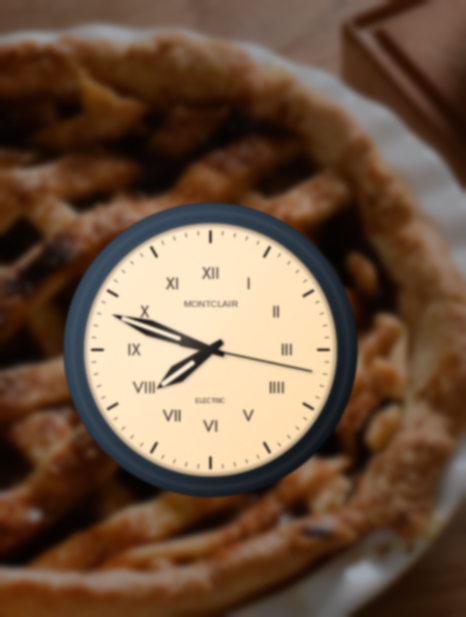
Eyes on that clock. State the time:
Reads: 7:48:17
